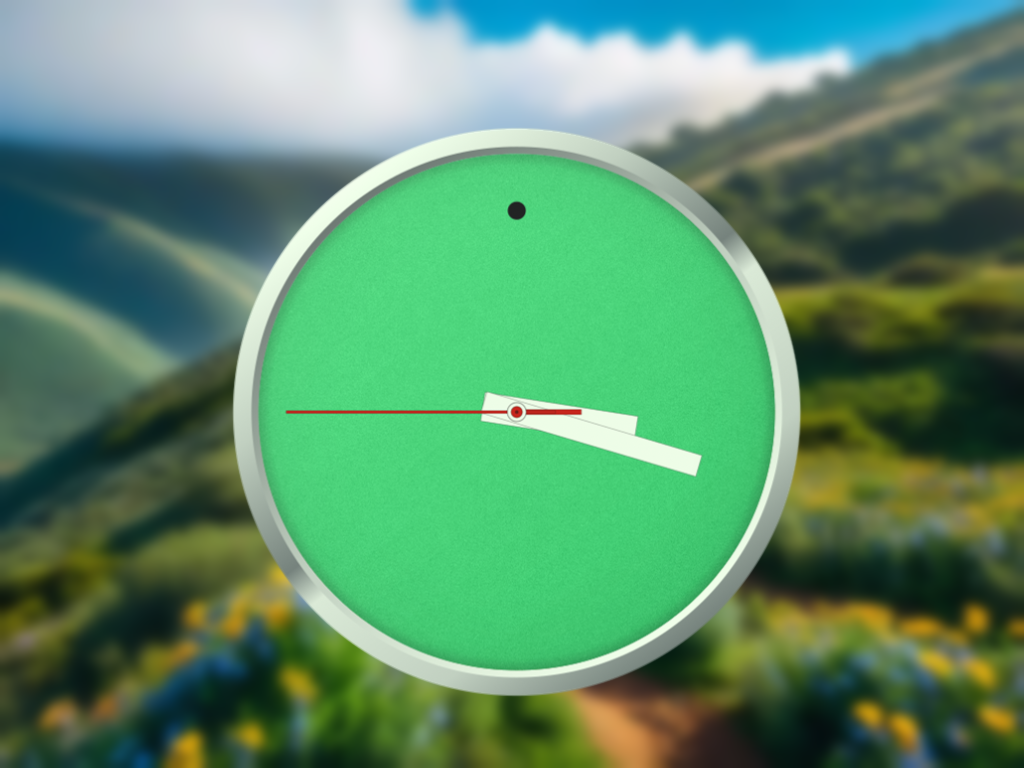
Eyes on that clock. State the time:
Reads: 3:17:45
